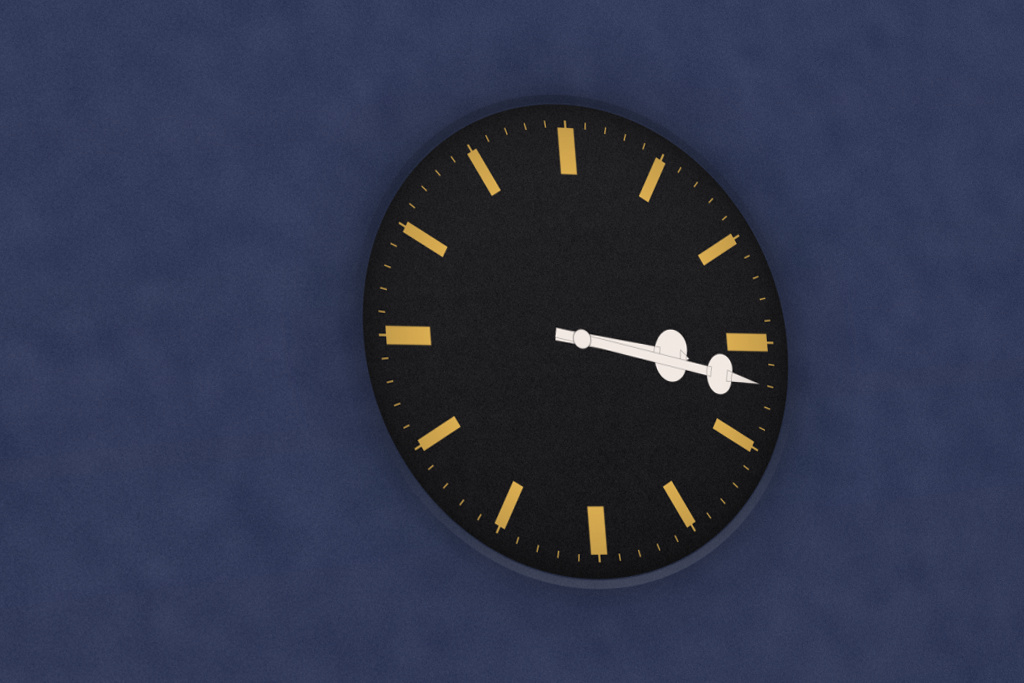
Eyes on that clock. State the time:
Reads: 3:17
